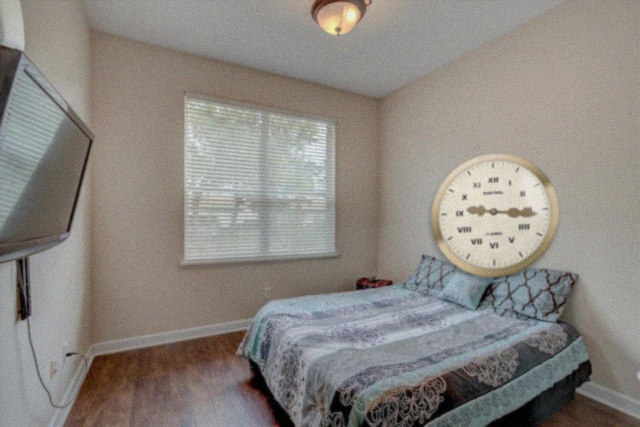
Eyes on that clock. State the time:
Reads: 9:16
